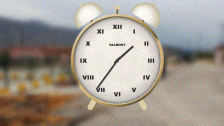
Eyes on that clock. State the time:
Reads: 1:36
